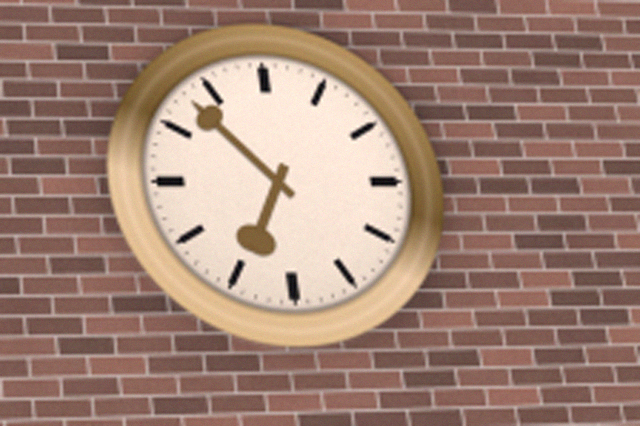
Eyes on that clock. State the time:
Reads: 6:53
